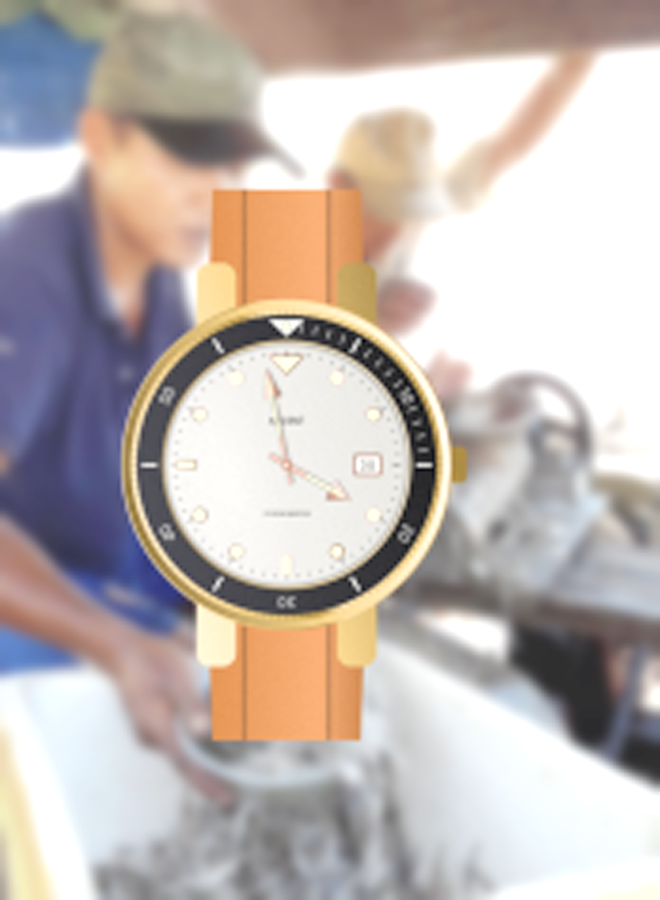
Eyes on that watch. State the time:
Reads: 3:58
